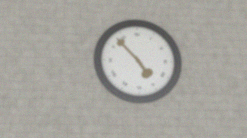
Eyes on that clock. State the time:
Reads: 4:53
